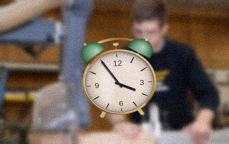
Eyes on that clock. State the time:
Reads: 3:55
